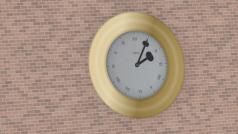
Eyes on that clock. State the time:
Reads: 2:05
